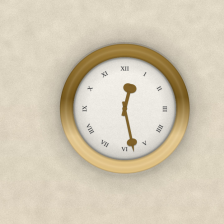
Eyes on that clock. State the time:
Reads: 12:28
